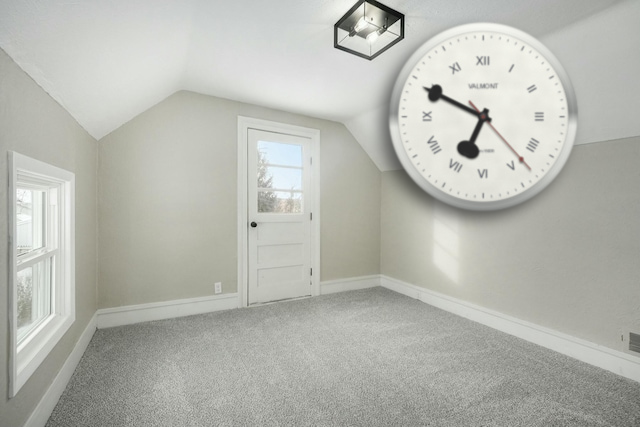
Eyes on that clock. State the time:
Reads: 6:49:23
